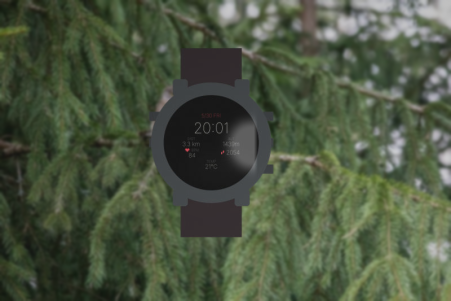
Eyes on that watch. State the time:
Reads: 20:01
